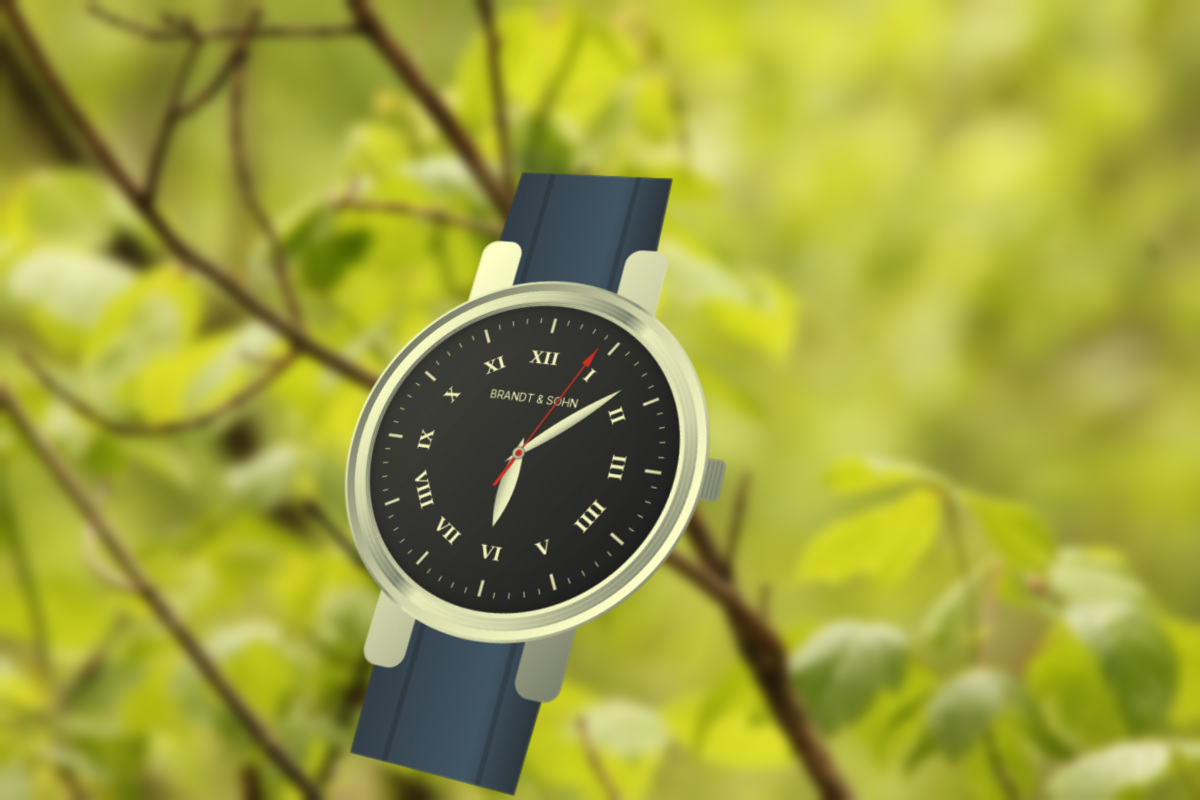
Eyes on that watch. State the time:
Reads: 6:08:04
